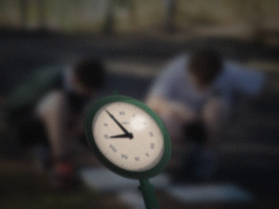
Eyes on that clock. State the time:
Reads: 8:55
